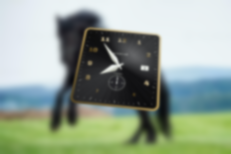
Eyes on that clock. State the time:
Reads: 7:54
